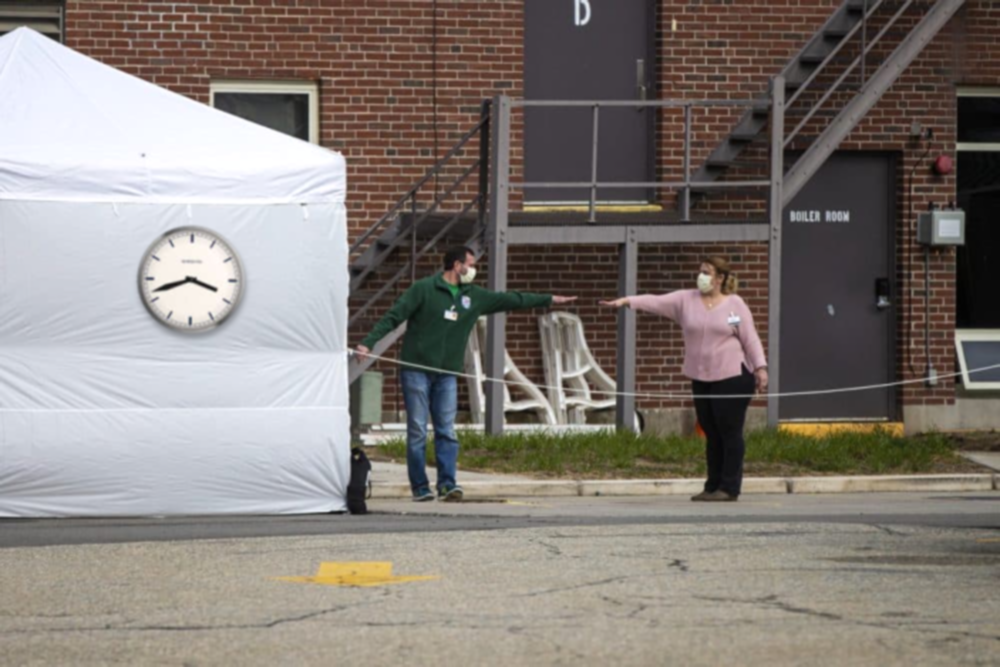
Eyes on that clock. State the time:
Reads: 3:42
